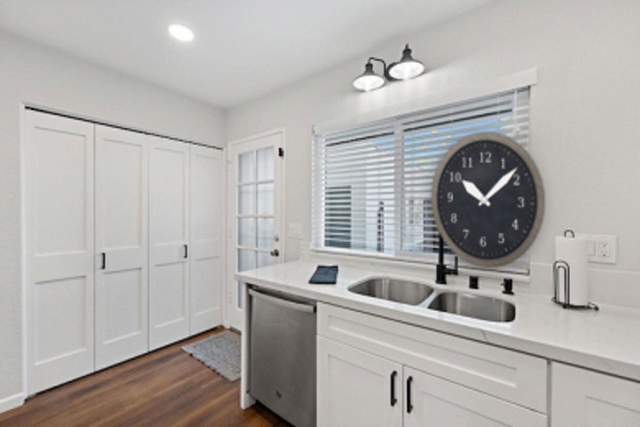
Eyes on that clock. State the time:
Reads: 10:08
